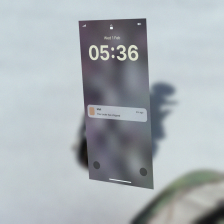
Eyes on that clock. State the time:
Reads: 5:36
